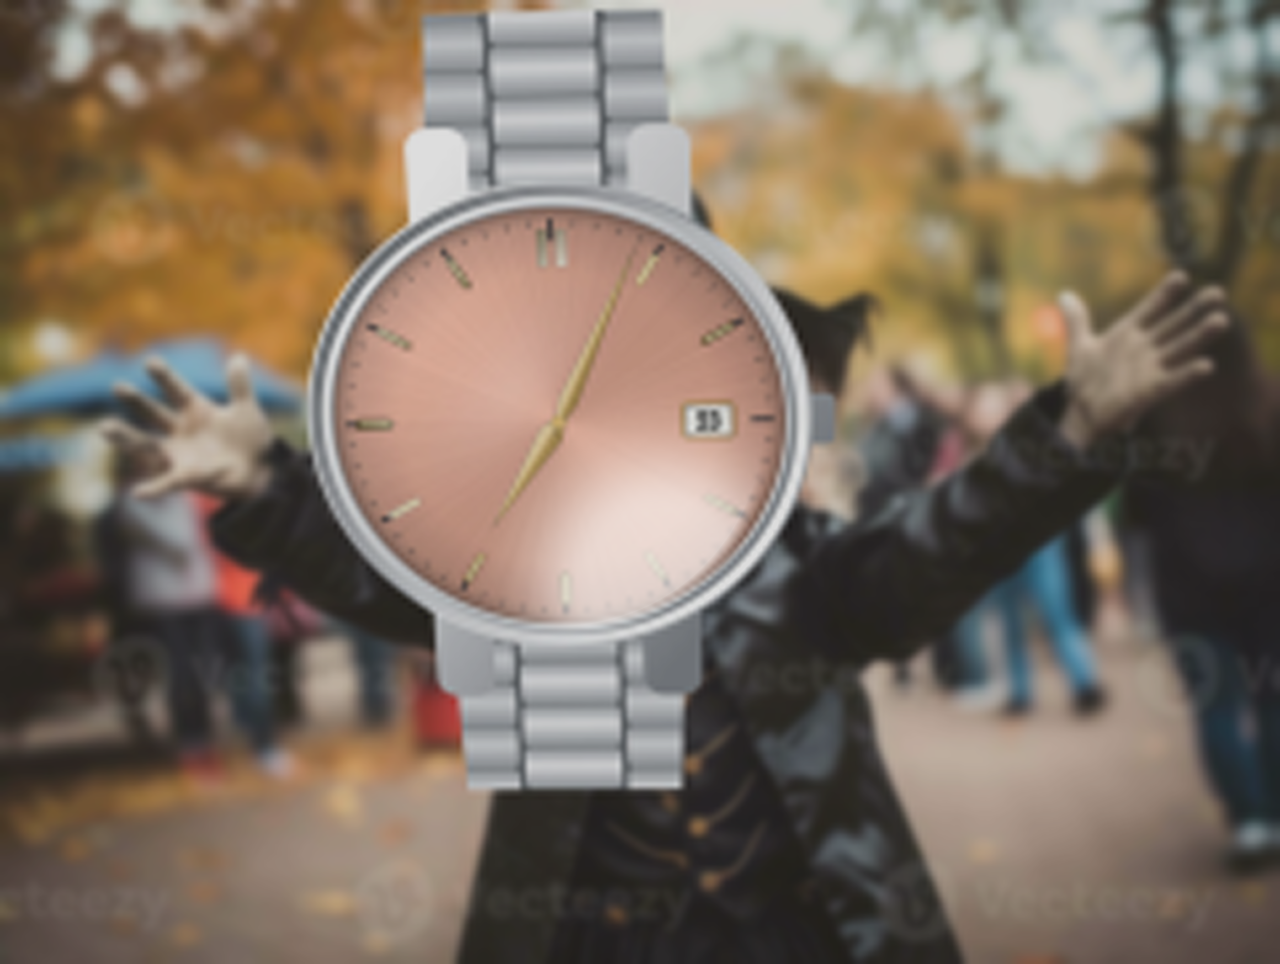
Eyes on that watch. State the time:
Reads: 7:04
